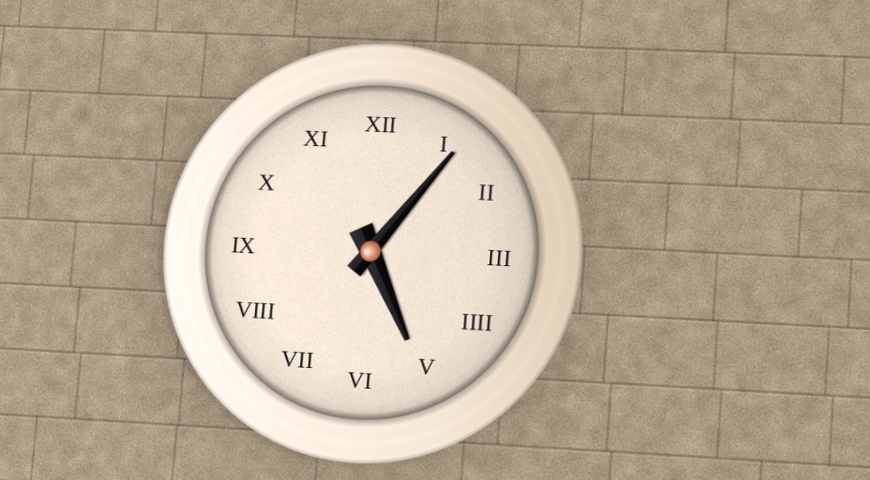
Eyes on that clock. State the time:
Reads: 5:06
